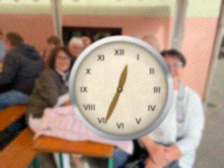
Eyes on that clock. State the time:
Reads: 12:34
